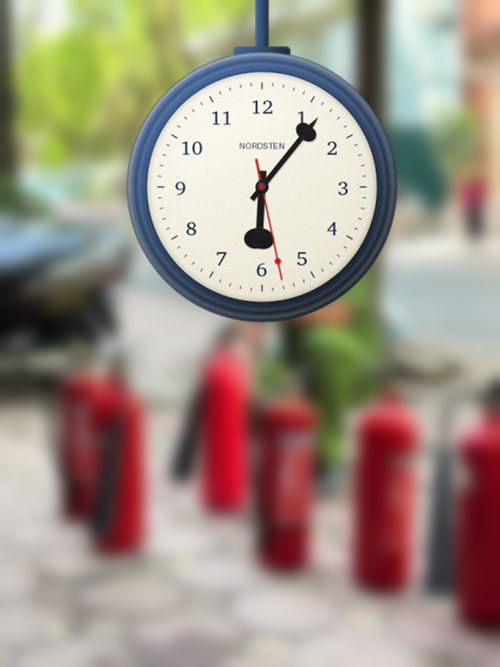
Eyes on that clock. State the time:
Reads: 6:06:28
